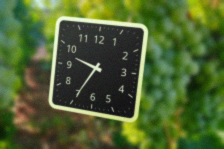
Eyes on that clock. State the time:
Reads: 9:35
